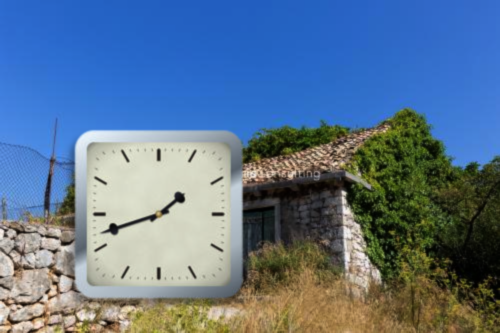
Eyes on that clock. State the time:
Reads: 1:42
